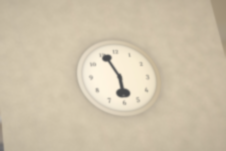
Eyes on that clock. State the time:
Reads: 5:56
